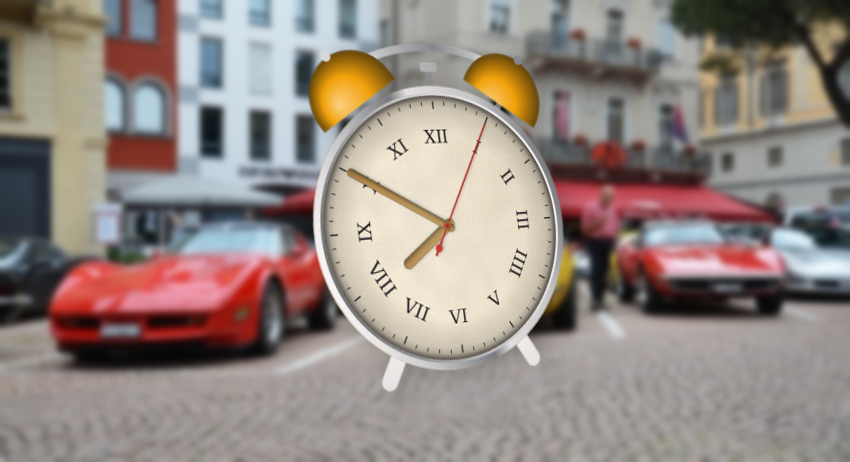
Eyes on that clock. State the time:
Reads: 7:50:05
